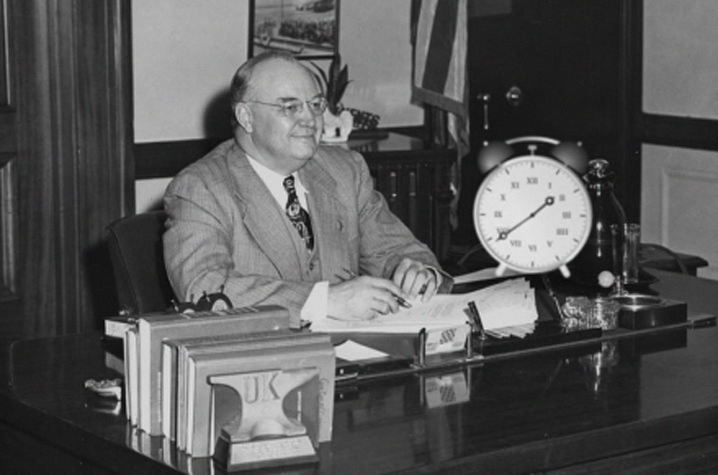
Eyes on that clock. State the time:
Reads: 1:39
